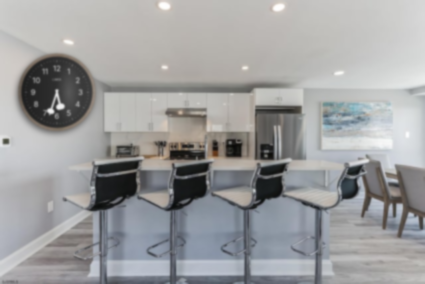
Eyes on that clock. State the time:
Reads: 5:33
